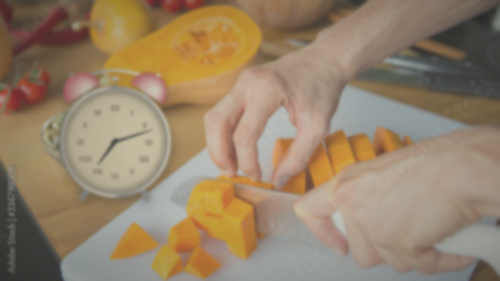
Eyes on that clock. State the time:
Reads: 7:12
